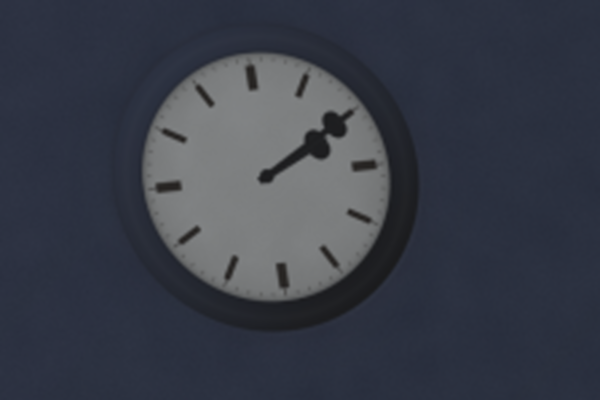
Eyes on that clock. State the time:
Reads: 2:10
